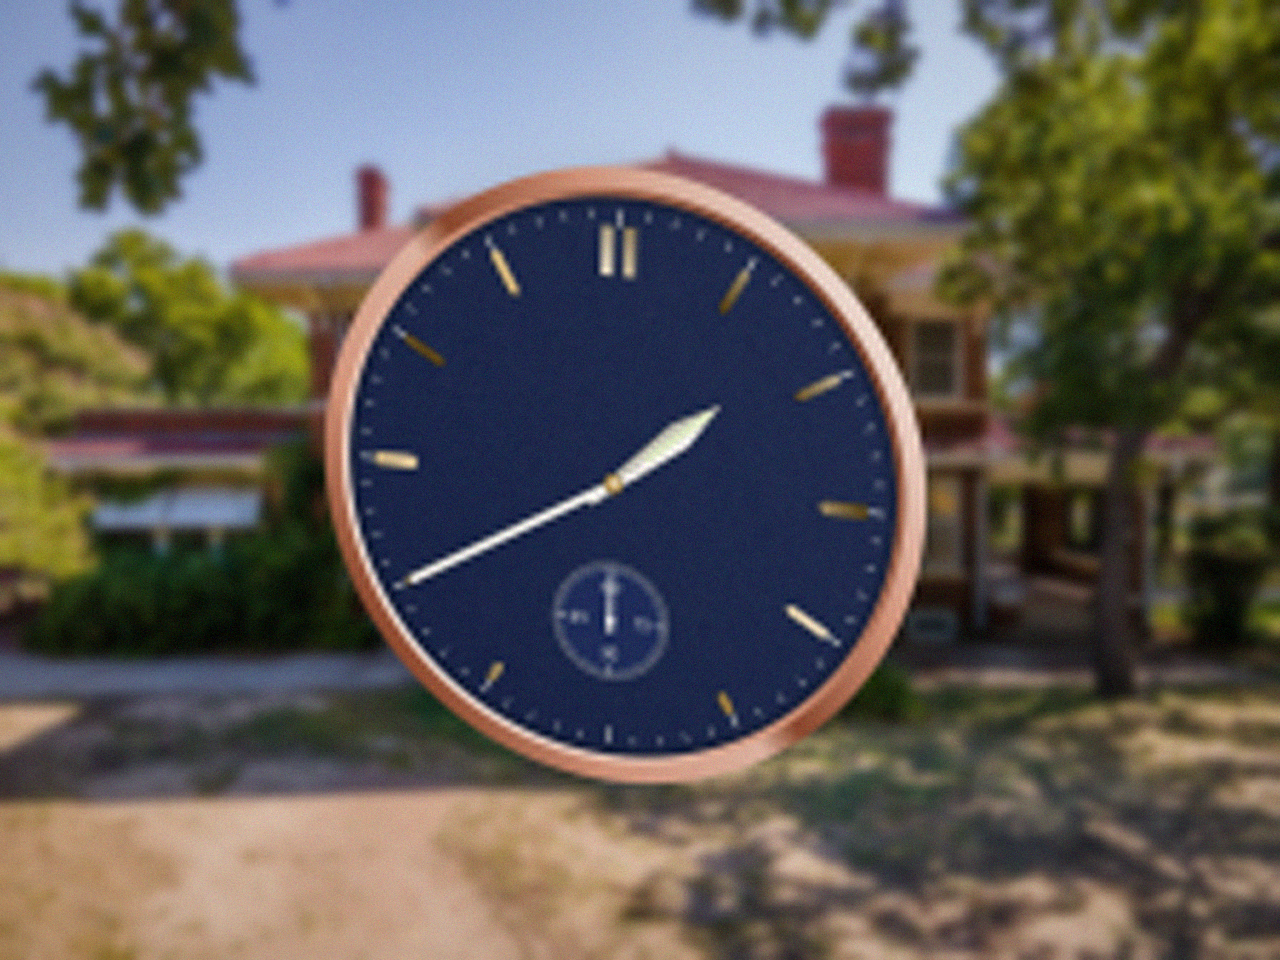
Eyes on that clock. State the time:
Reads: 1:40
